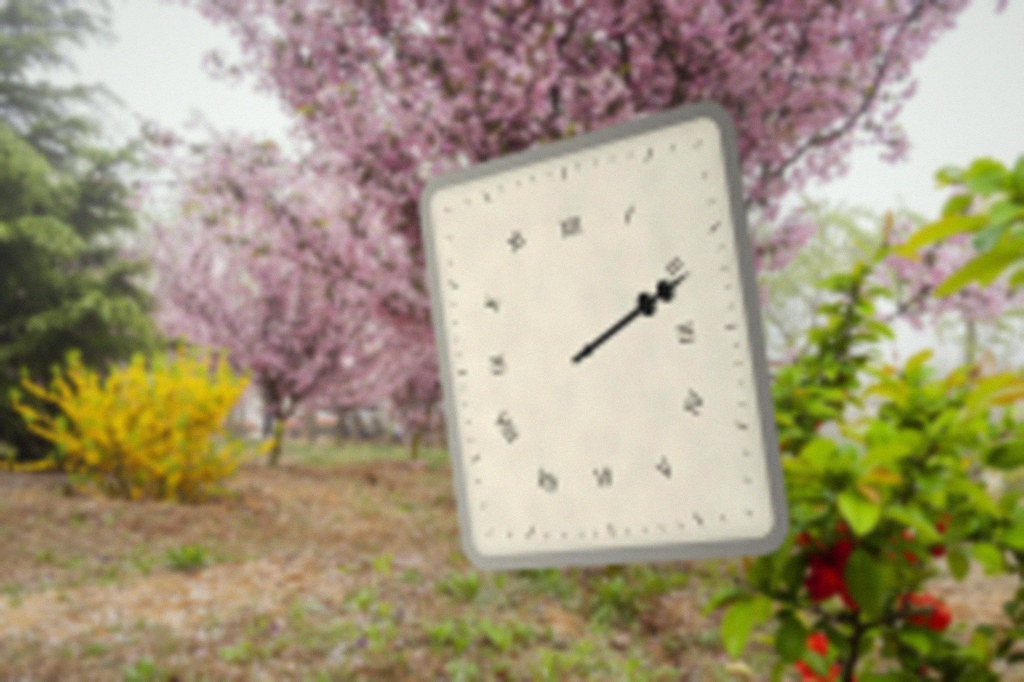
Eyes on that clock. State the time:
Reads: 2:11
